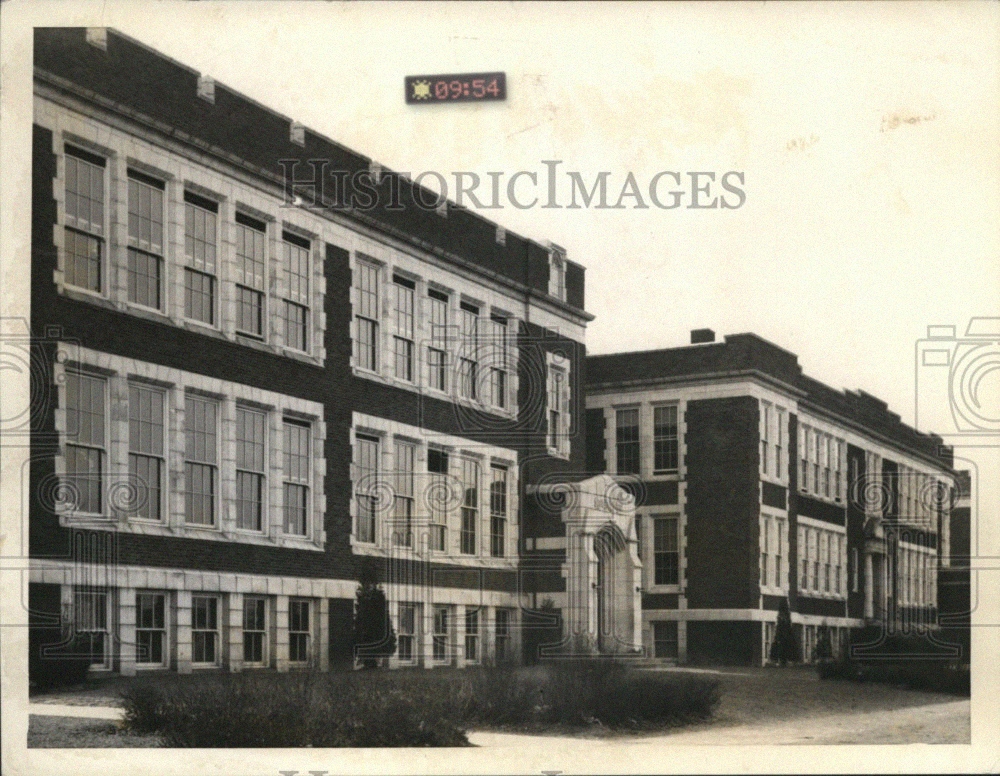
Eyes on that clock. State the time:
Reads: 9:54
